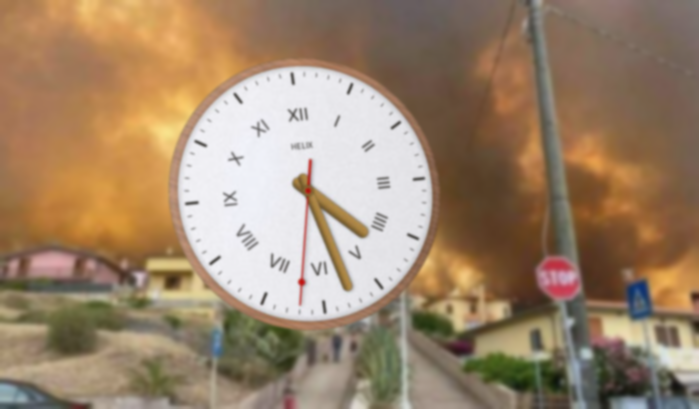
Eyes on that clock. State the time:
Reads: 4:27:32
